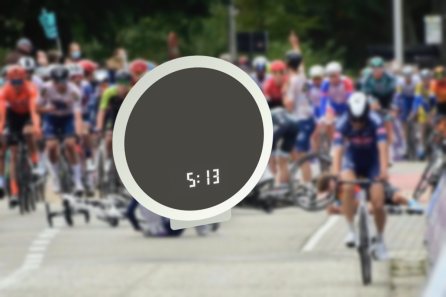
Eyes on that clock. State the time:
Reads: 5:13
